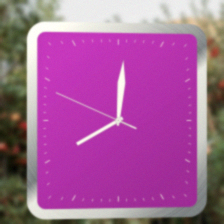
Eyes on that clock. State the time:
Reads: 8:00:49
